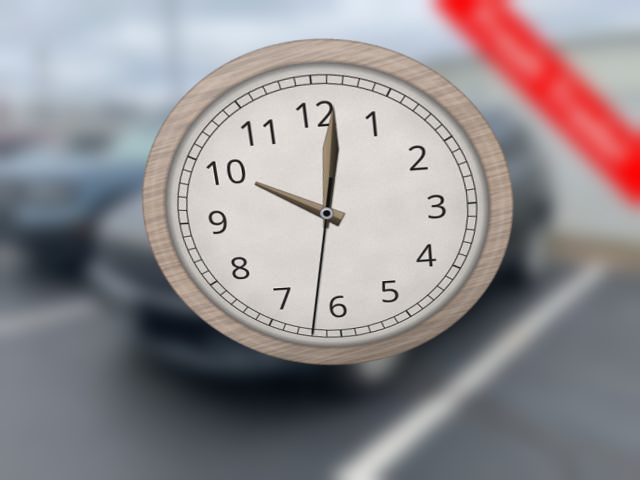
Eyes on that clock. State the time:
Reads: 10:01:32
